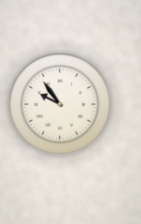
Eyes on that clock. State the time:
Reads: 9:54
